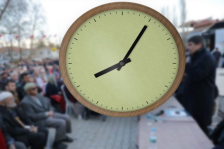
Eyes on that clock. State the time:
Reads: 8:05
